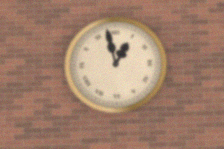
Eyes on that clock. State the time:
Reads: 12:58
